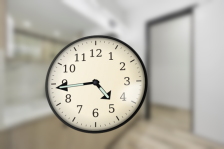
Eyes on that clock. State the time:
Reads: 4:44
